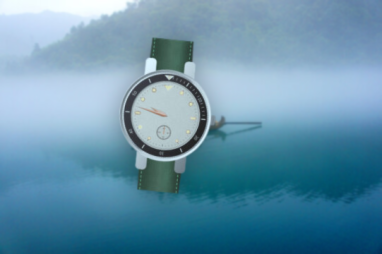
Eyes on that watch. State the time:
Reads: 9:47
